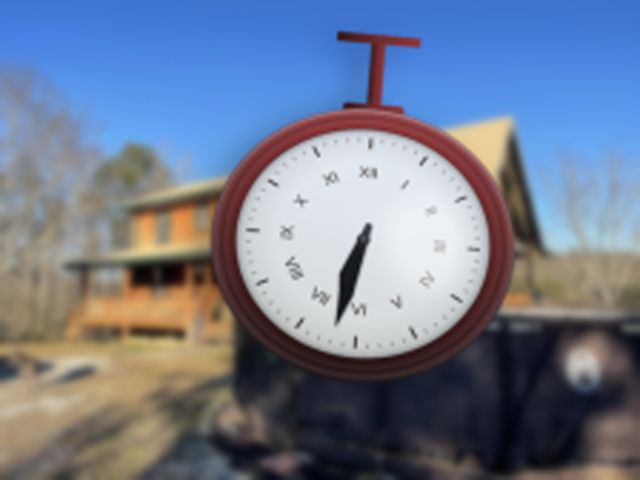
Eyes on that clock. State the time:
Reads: 6:32
